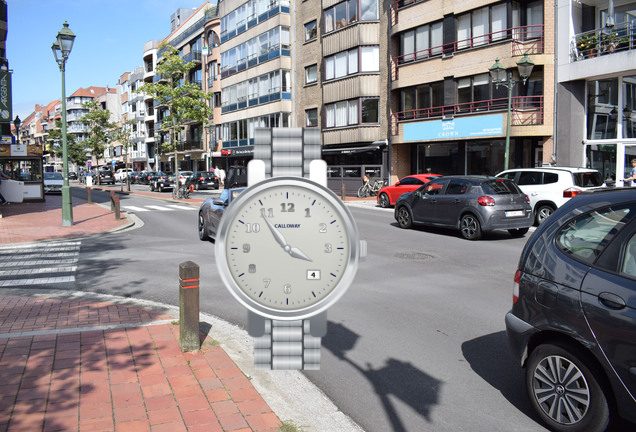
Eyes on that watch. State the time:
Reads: 3:54
